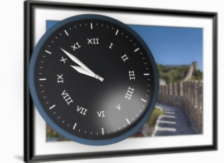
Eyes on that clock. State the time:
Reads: 9:52
